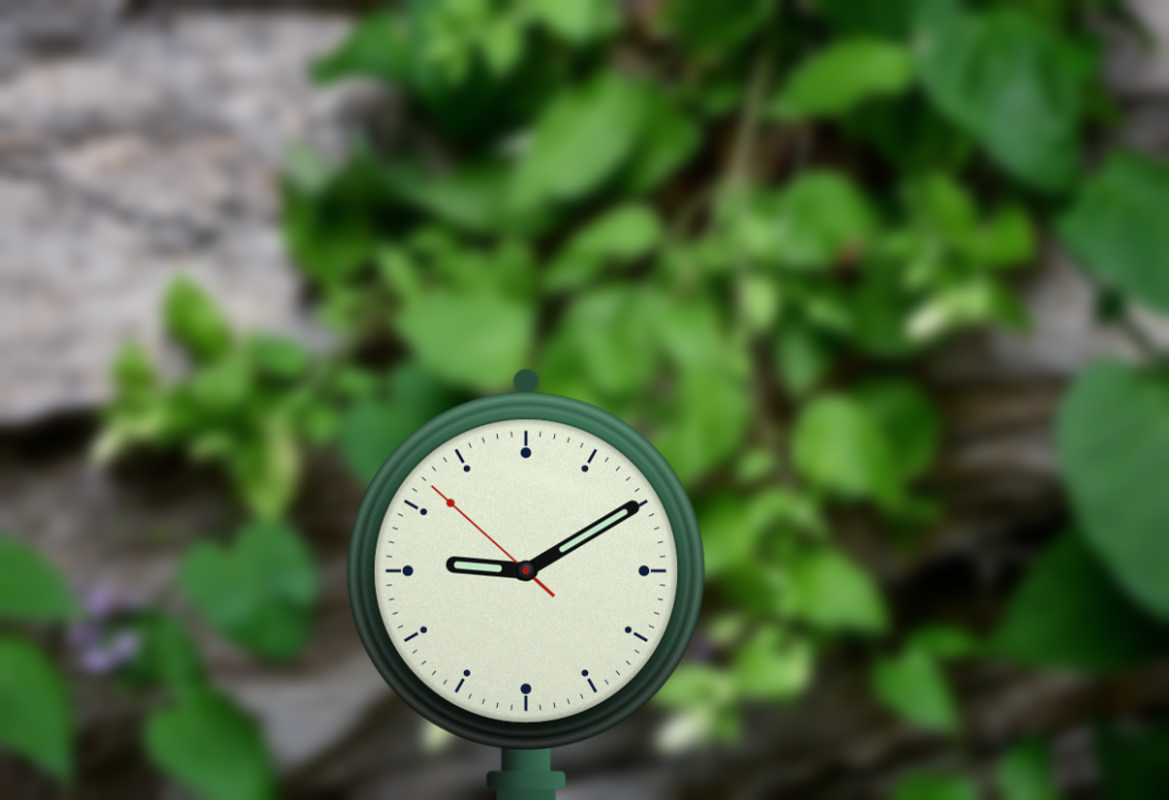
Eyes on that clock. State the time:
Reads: 9:09:52
